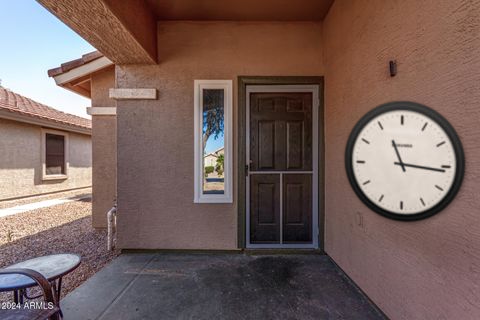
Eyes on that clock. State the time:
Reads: 11:16
